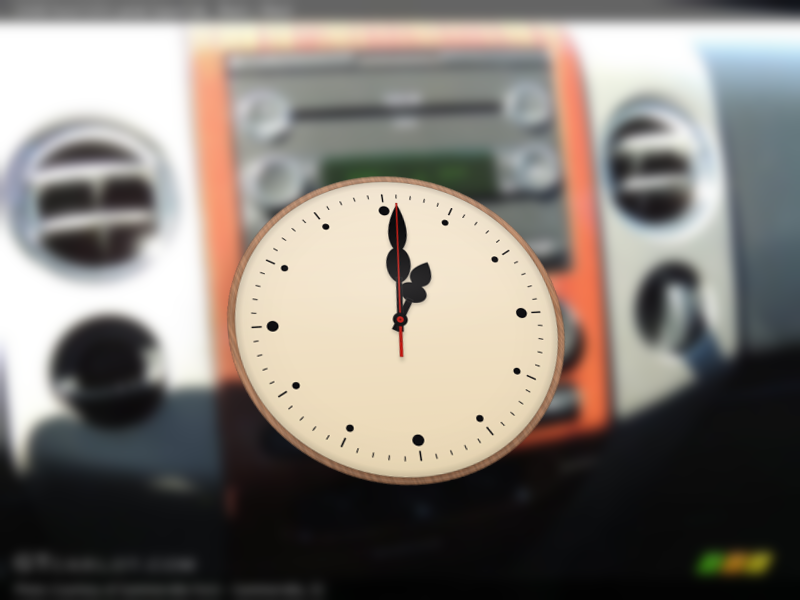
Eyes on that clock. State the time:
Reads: 1:01:01
